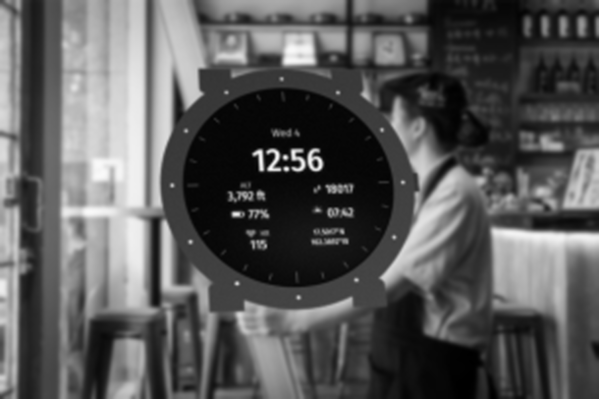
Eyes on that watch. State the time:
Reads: 12:56
